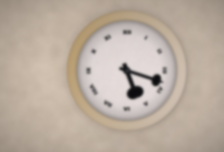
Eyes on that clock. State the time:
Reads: 5:18
